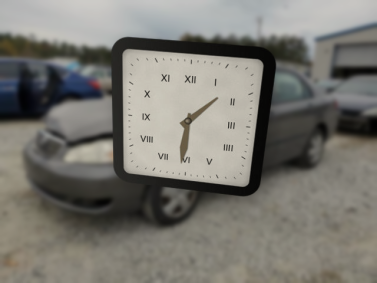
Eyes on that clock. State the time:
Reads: 1:31
